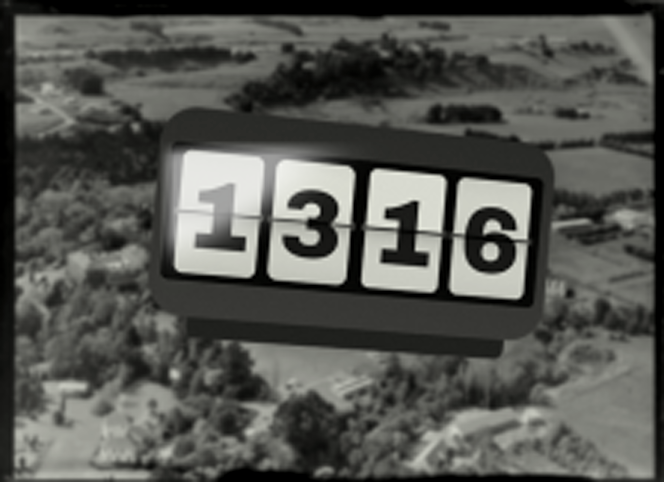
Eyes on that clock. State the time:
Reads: 13:16
